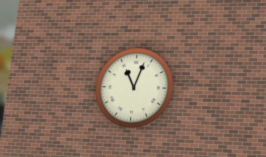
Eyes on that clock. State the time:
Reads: 11:03
